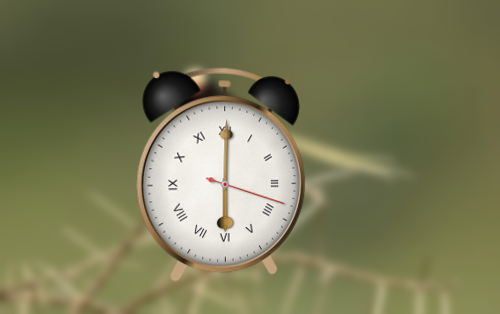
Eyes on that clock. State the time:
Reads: 6:00:18
